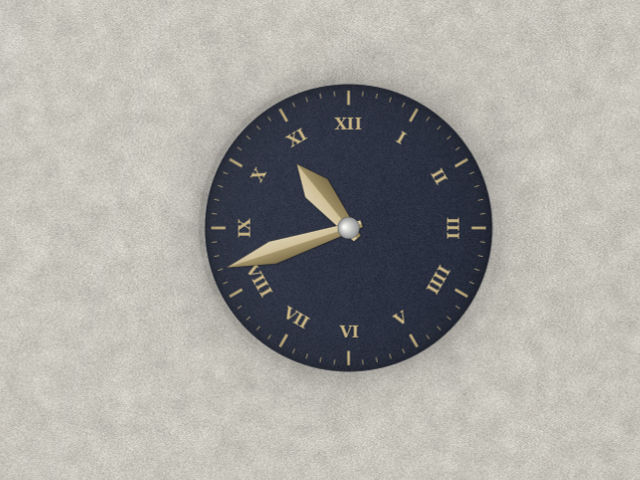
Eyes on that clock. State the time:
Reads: 10:42
